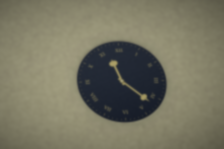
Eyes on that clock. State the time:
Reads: 11:22
